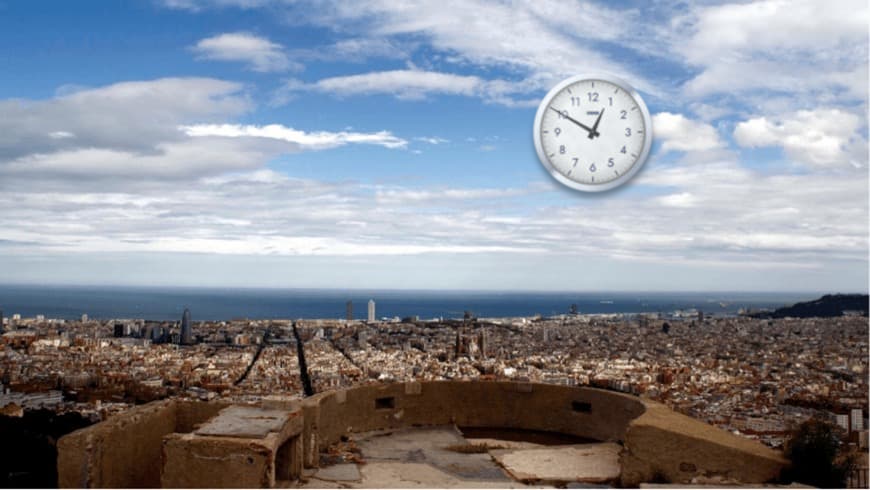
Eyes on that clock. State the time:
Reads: 12:50
